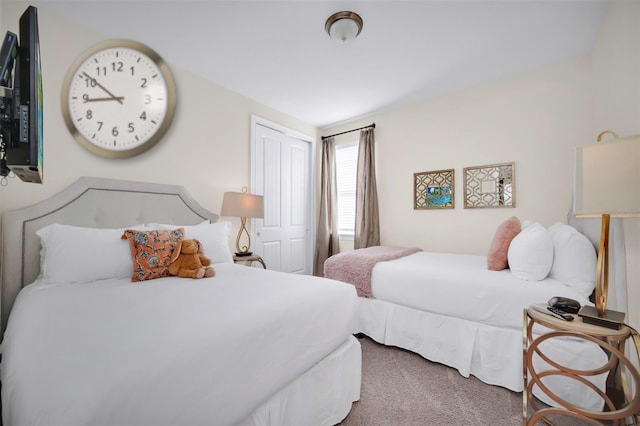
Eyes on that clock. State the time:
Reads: 8:51
